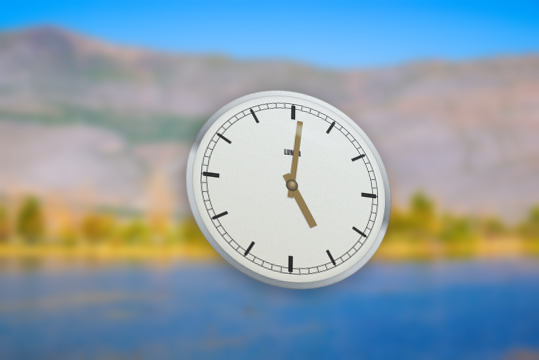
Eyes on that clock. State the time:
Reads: 5:01
